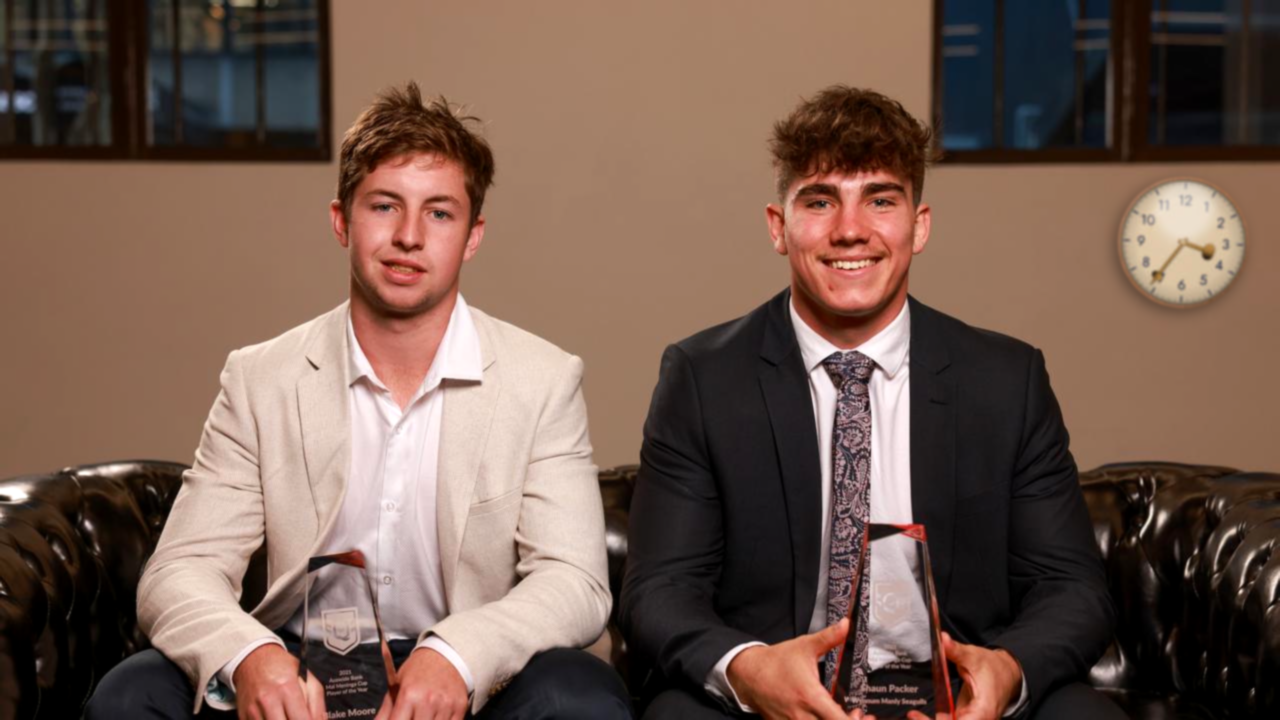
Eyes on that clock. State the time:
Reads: 3:36
